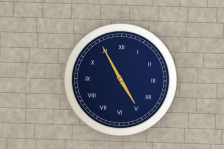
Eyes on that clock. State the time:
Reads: 4:55
